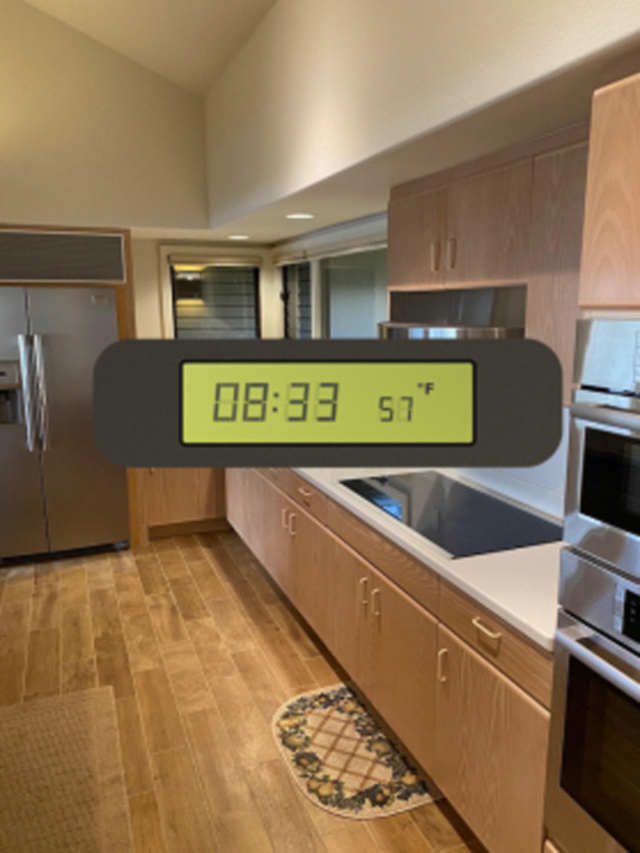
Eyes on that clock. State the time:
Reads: 8:33
